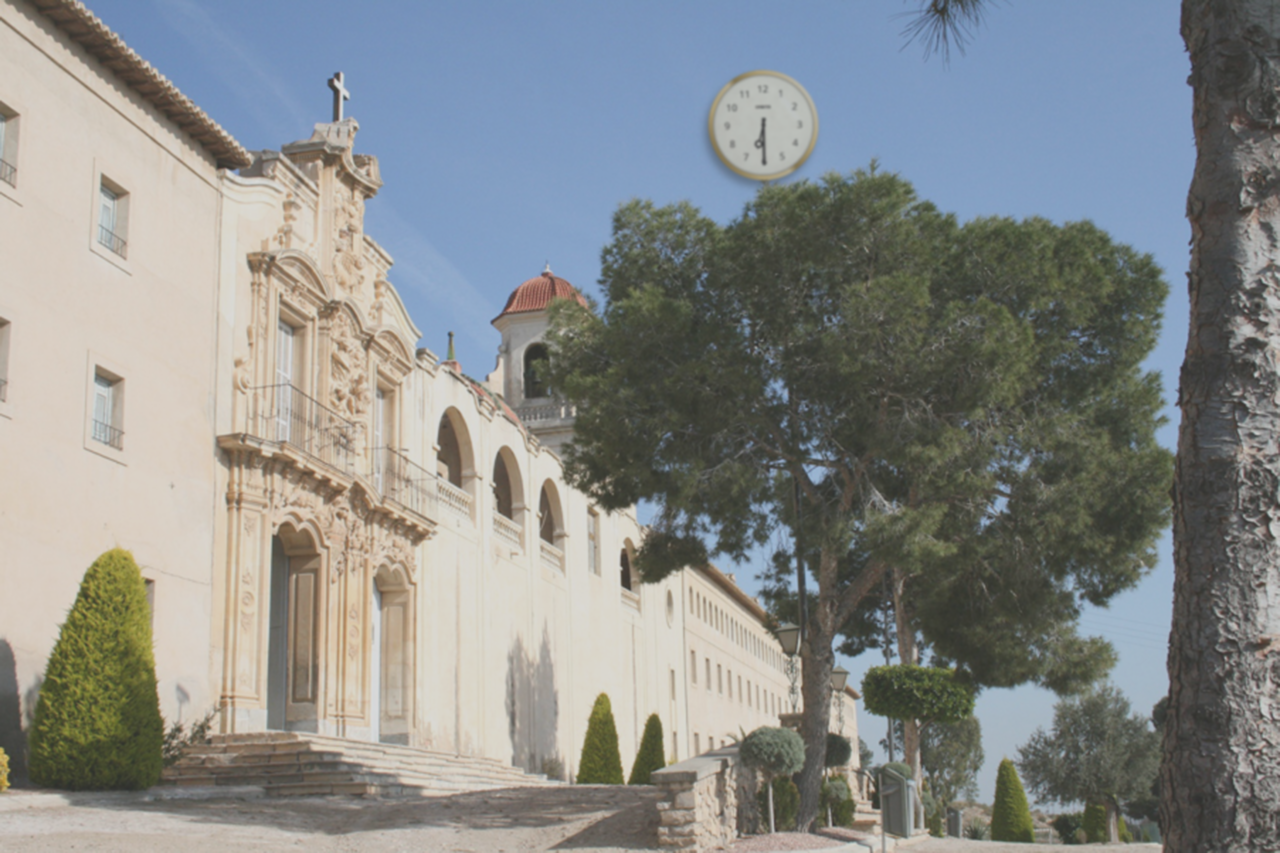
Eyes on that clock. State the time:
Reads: 6:30
